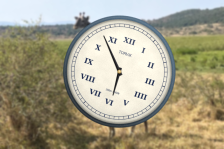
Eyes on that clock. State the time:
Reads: 5:53
